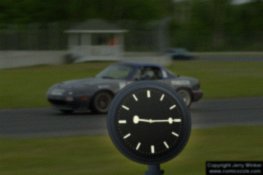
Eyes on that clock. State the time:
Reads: 9:15
